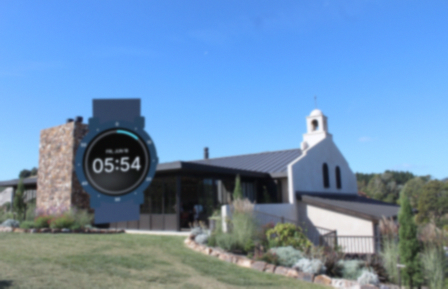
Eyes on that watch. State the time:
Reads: 5:54
